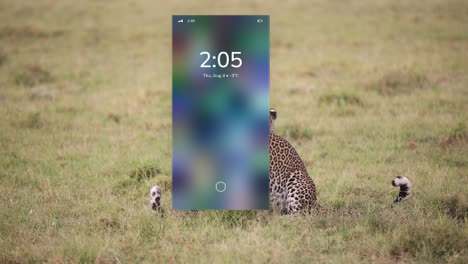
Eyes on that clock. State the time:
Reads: 2:05
